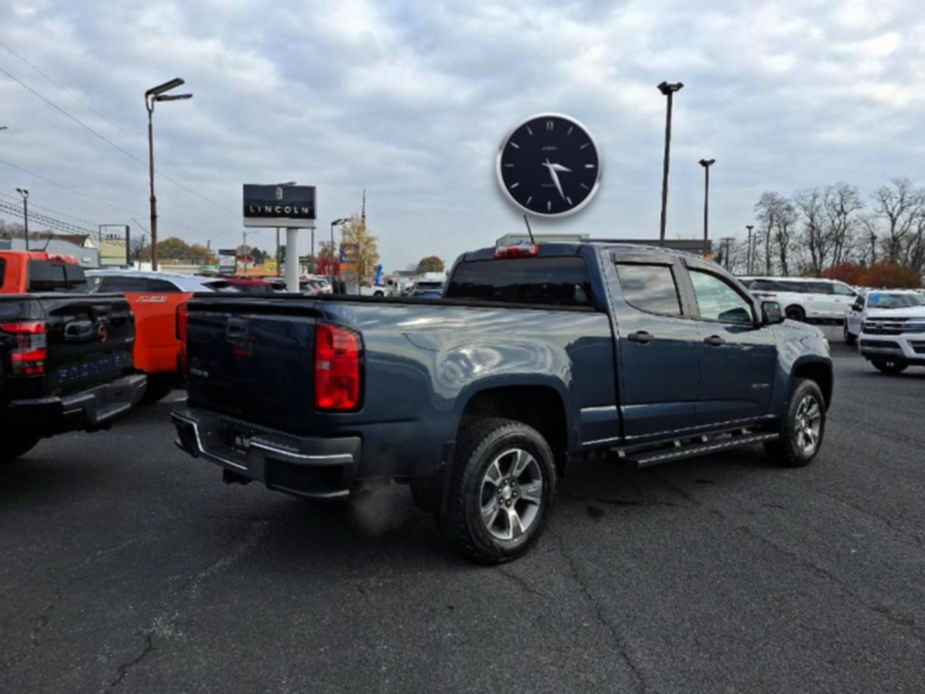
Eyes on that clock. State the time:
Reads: 3:26
